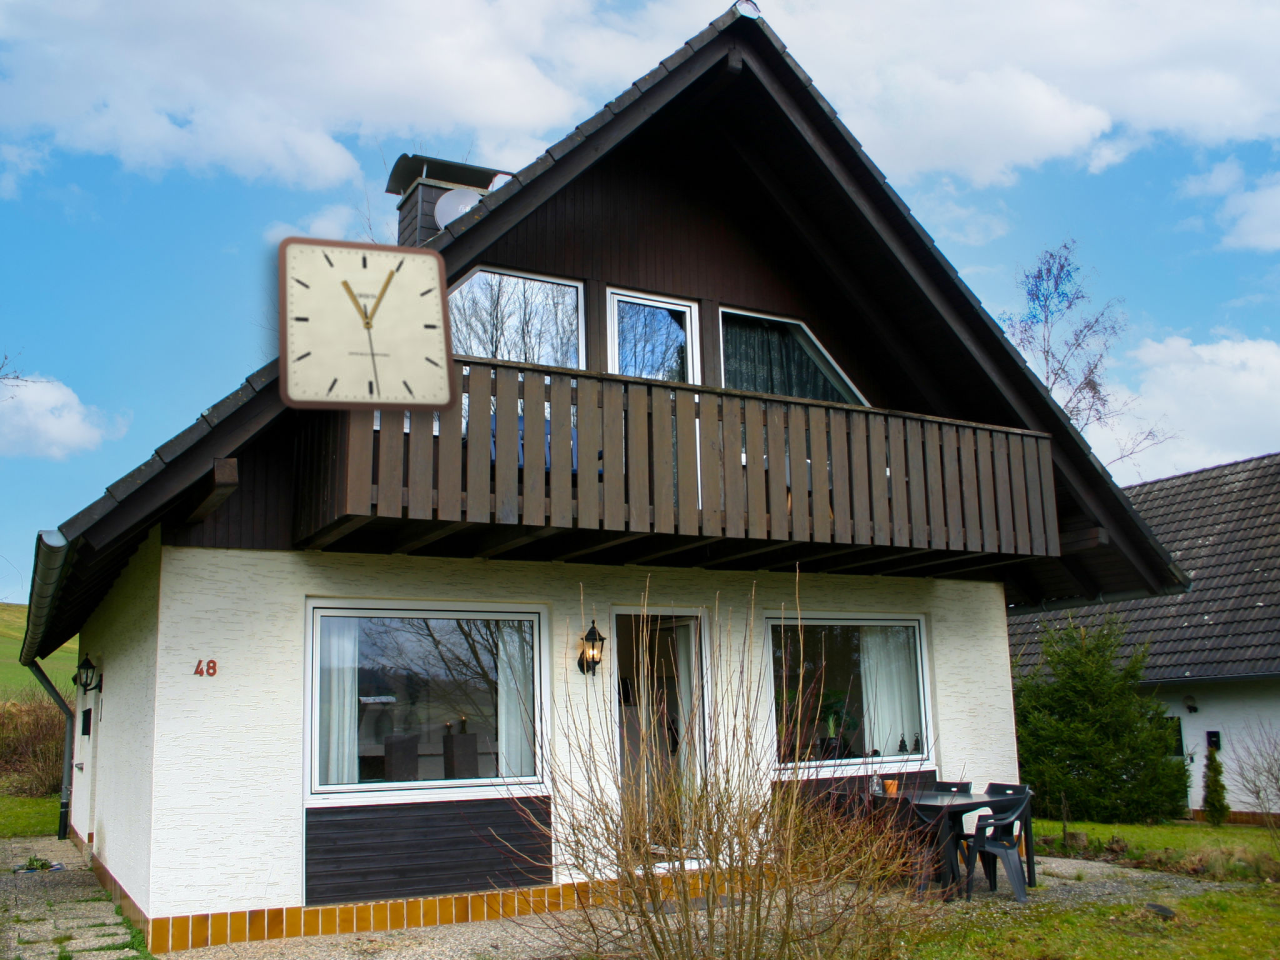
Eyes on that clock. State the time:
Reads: 11:04:29
